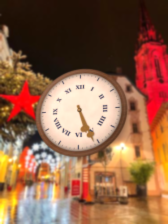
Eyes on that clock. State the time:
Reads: 5:26
